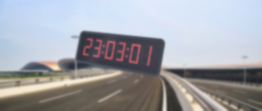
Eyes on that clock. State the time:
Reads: 23:03:01
